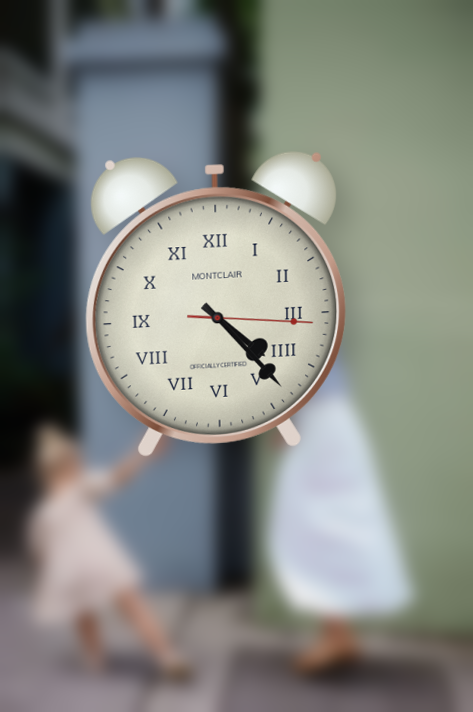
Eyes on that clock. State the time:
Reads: 4:23:16
